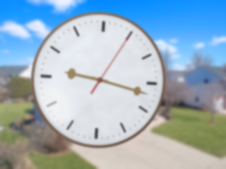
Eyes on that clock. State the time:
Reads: 9:17:05
